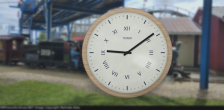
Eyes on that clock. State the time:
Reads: 9:09
